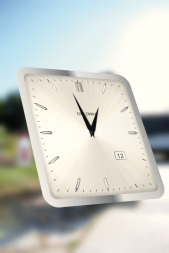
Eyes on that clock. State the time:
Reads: 12:58
